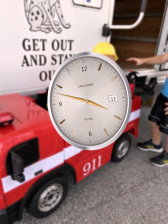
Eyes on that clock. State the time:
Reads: 3:48
